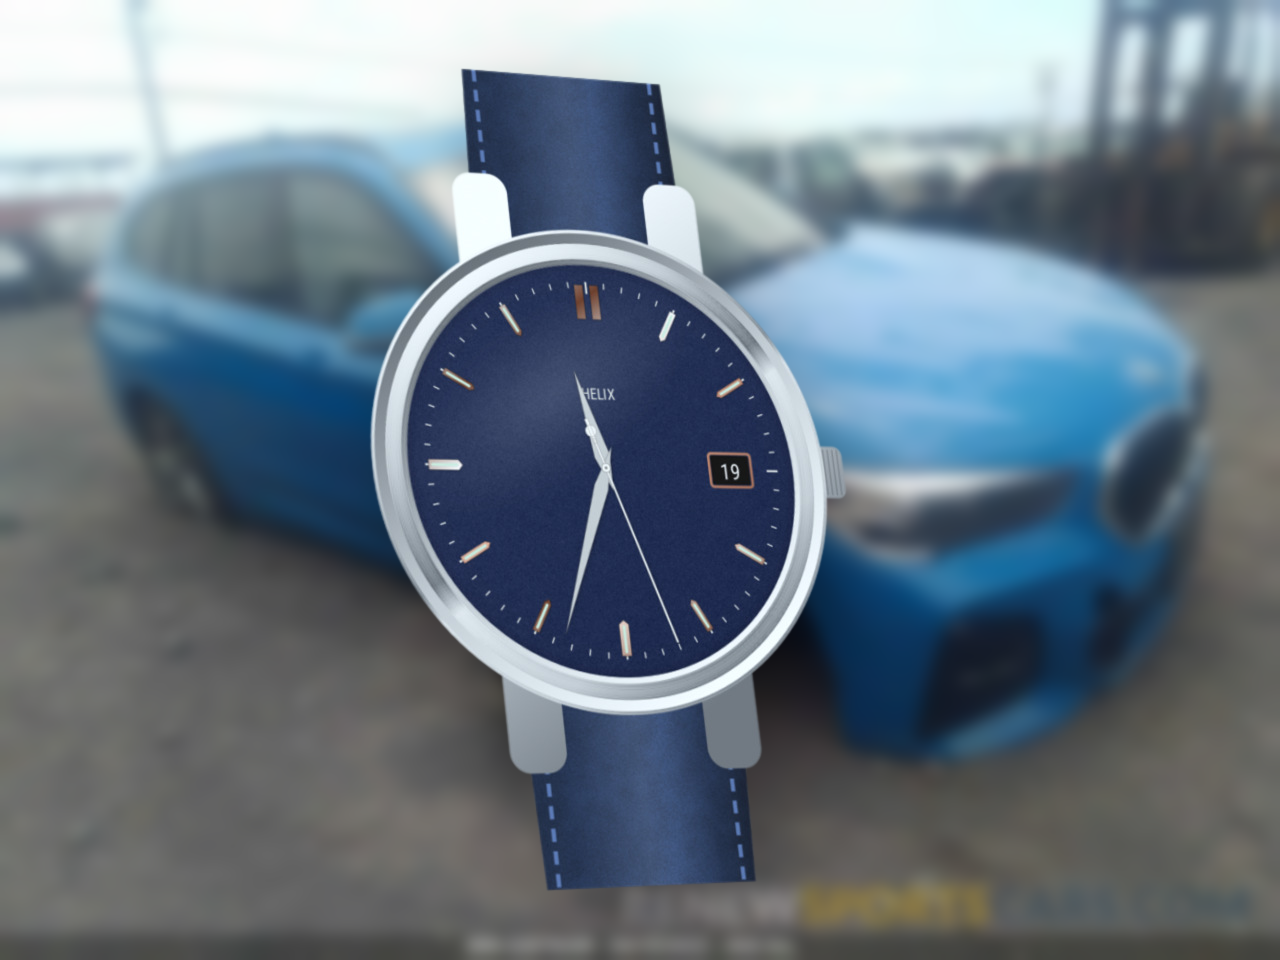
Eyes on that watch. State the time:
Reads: 11:33:27
